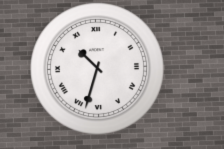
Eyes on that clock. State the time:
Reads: 10:33
